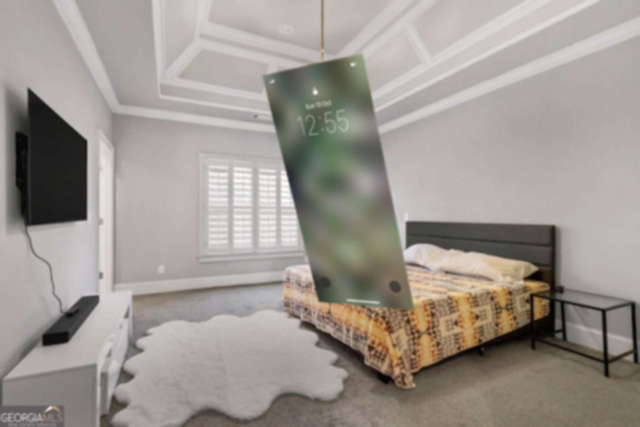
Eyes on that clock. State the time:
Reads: 12:55
